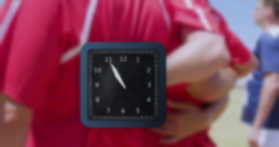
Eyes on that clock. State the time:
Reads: 10:55
